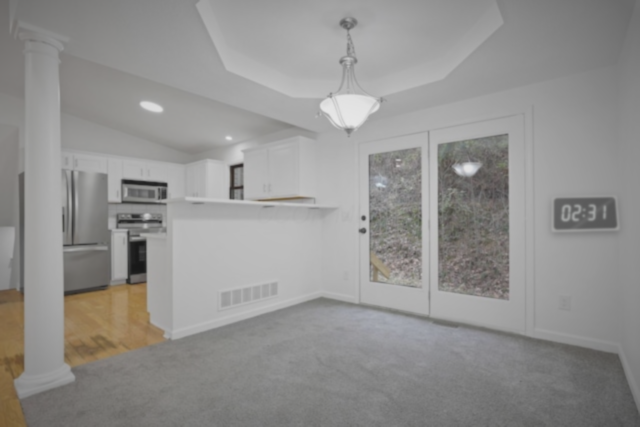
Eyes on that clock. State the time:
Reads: 2:31
